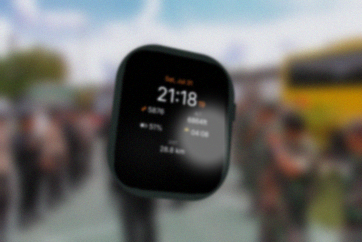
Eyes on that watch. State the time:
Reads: 21:18
